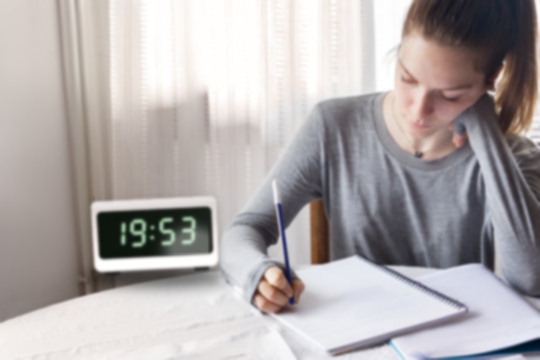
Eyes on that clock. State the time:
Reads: 19:53
